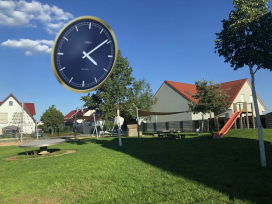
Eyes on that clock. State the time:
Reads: 4:09
